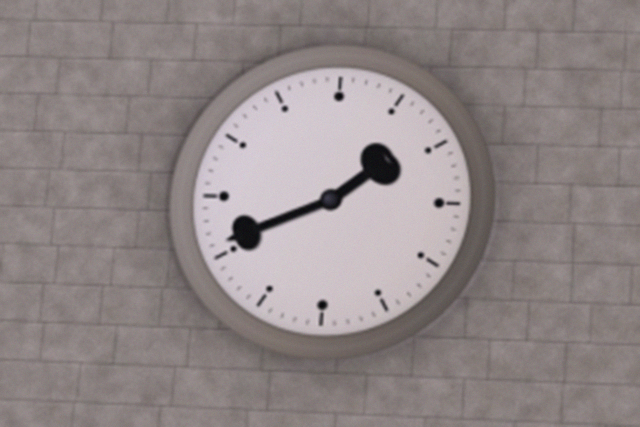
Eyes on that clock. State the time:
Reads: 1:41
